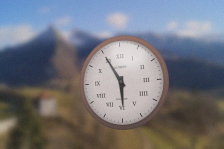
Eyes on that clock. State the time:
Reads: 5:55
